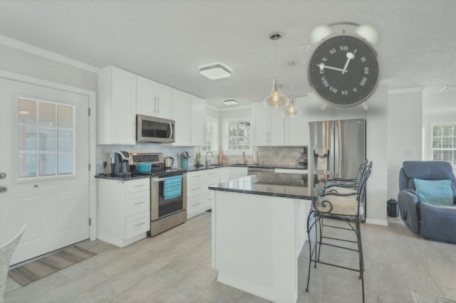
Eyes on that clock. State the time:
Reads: 12:47
